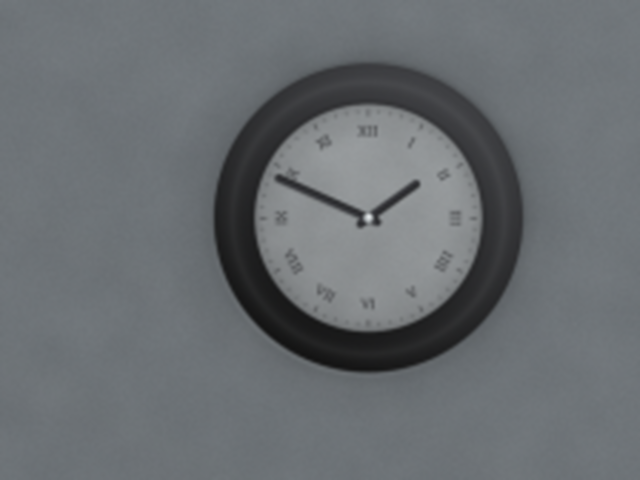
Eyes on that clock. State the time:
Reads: 1:49
